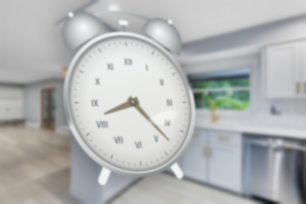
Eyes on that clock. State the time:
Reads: 8:23
